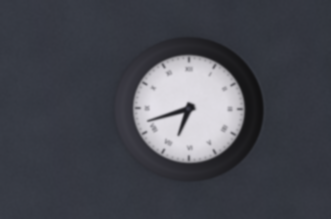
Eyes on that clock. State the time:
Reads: 6:42
